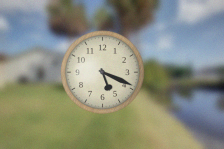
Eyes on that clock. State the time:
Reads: 5:19
